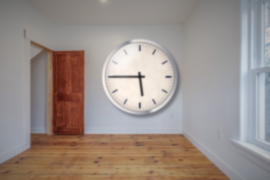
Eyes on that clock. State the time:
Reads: 5:45
